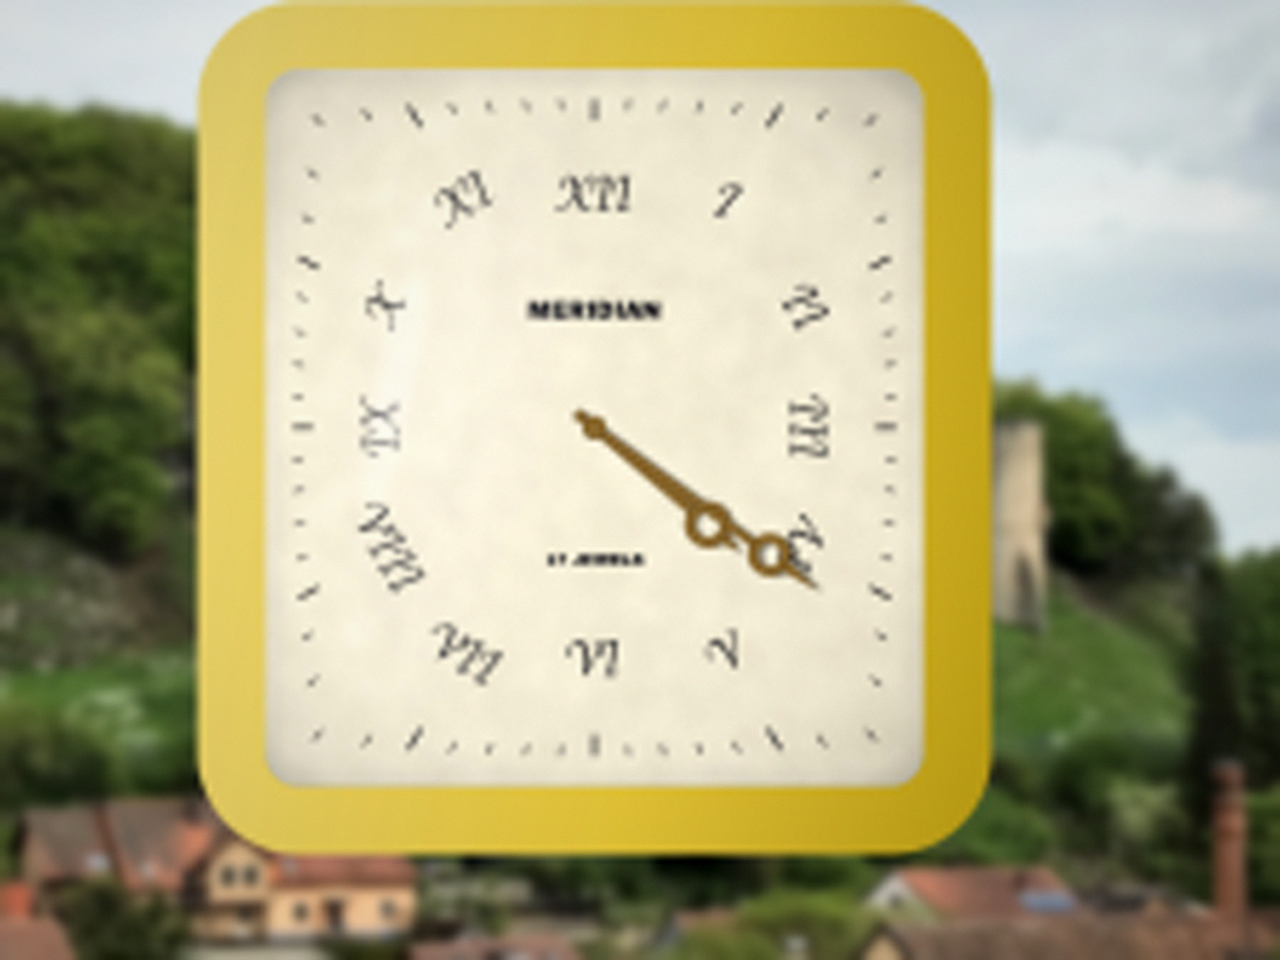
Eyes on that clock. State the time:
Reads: 4:21
